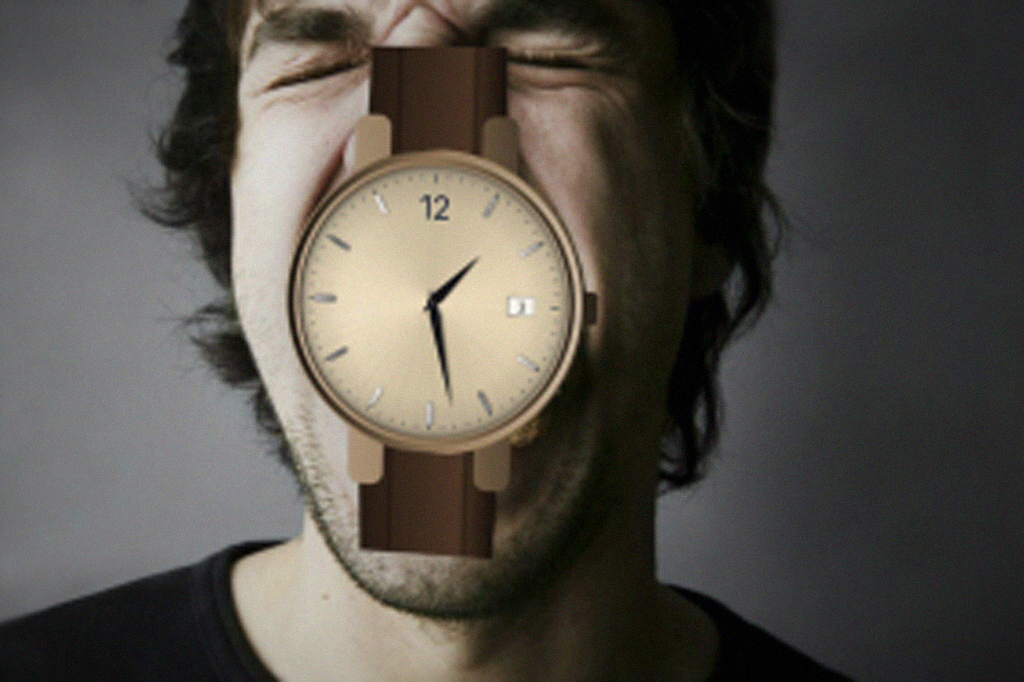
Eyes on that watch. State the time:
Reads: 1:28
